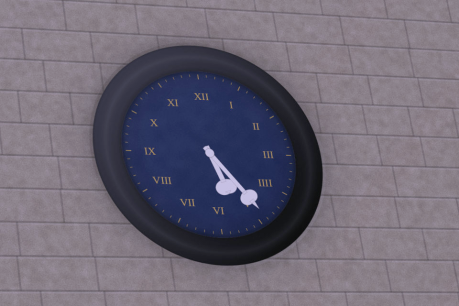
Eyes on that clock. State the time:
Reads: 5:24
